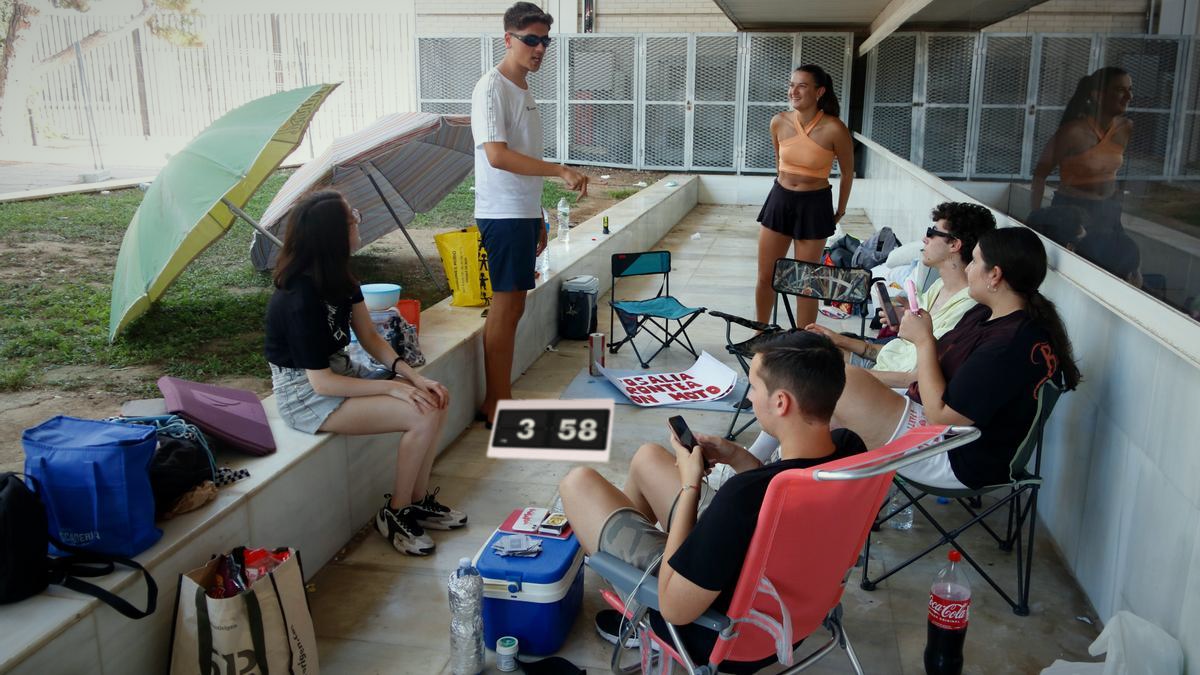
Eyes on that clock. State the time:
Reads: 3:58
